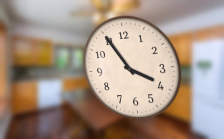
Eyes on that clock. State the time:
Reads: 3:55
